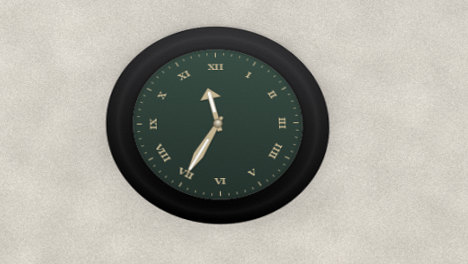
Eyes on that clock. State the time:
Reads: 11:35
